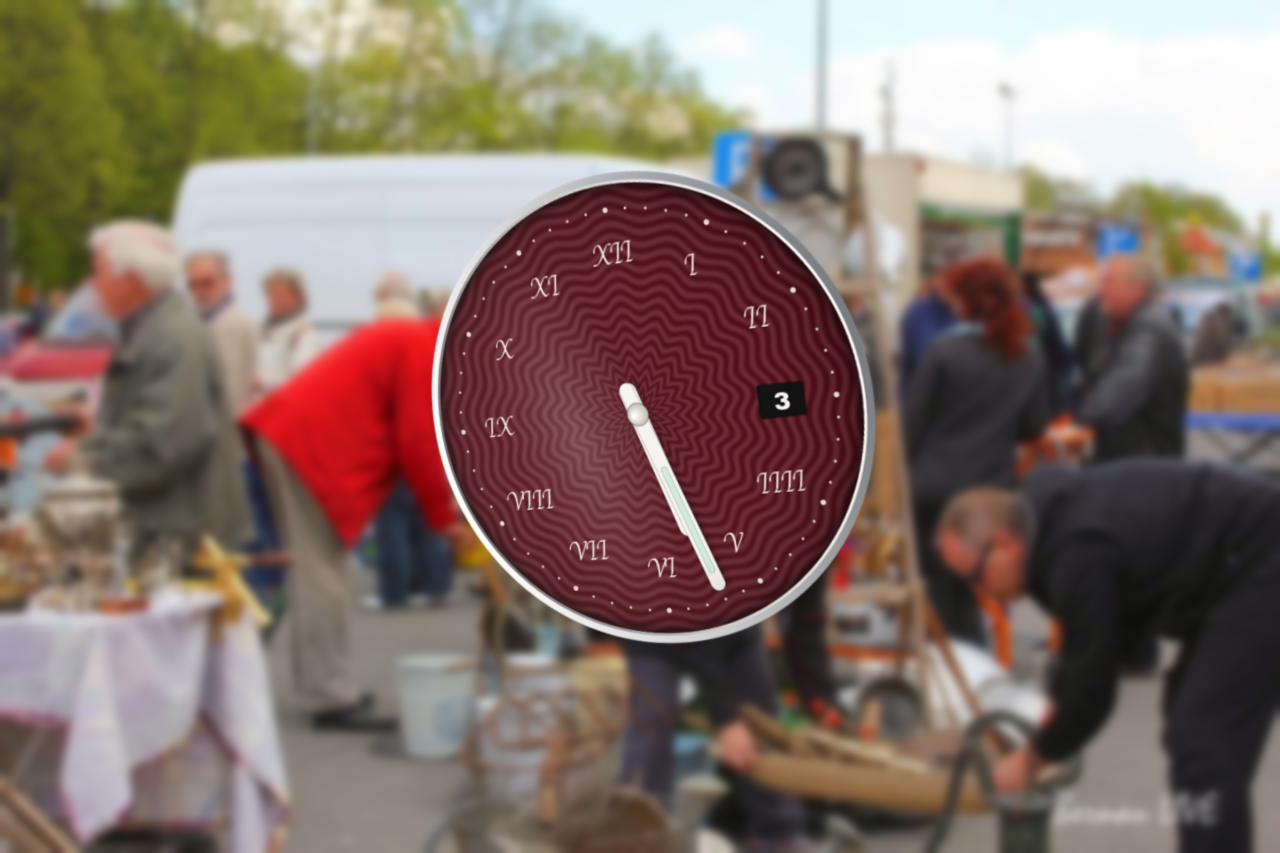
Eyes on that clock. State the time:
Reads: 5:27
